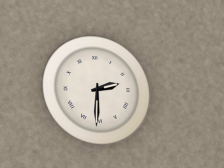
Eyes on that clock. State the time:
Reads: 2:31
